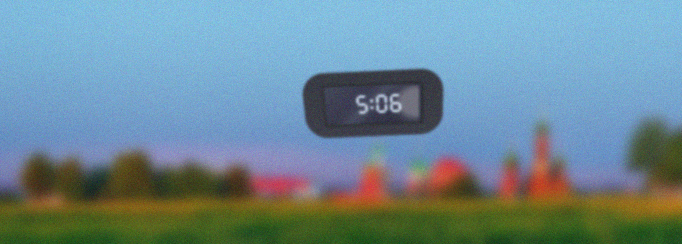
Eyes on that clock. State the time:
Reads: 5:06
